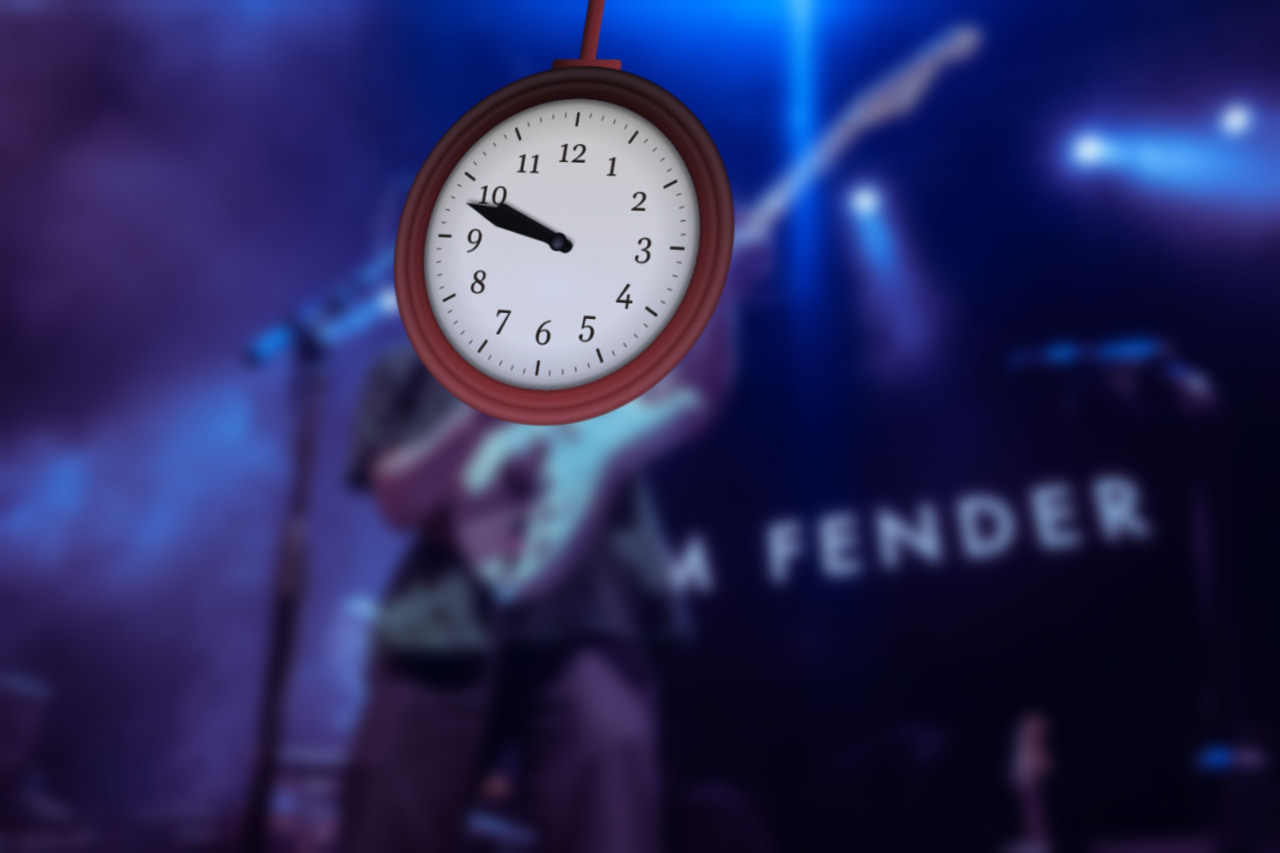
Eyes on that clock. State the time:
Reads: 9:48
